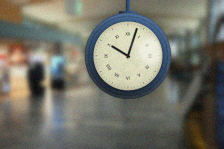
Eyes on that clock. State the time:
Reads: 10:03
